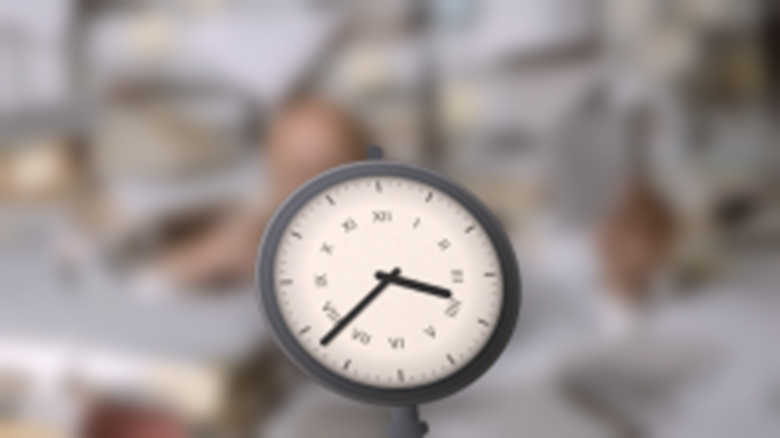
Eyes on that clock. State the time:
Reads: 3:38
